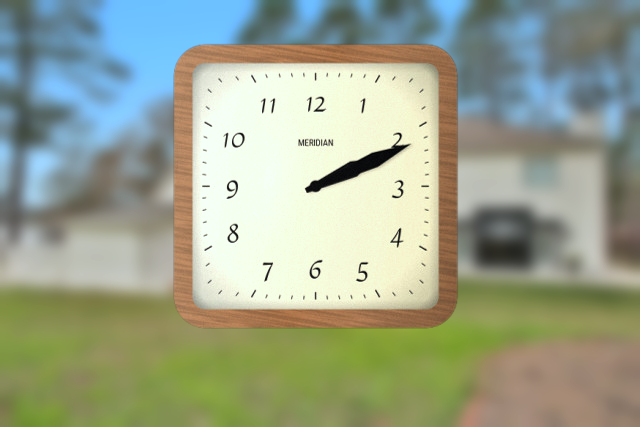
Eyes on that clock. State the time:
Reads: 2:11
